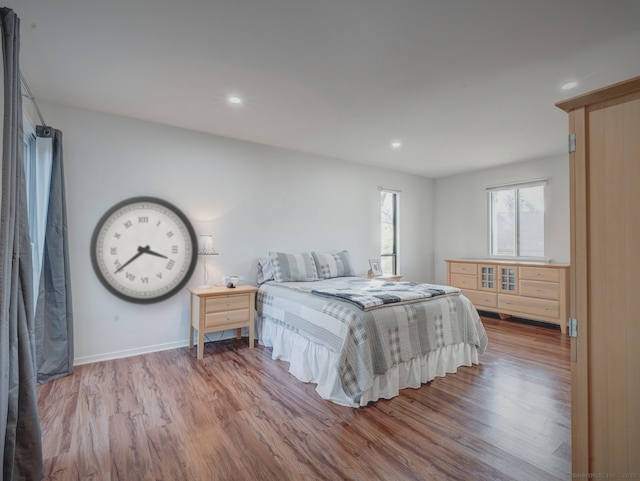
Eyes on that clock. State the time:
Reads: 3:39
